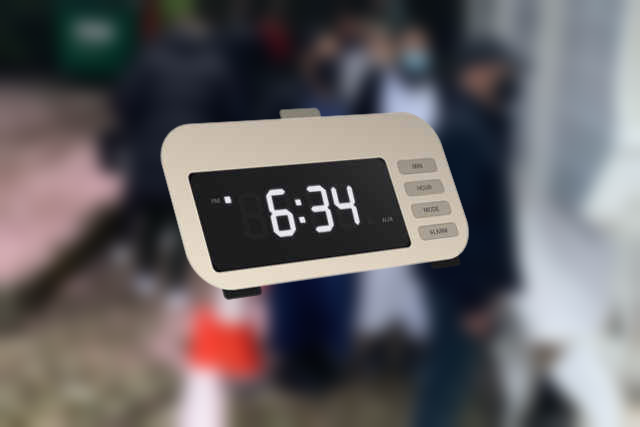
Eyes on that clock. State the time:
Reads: 6:34
